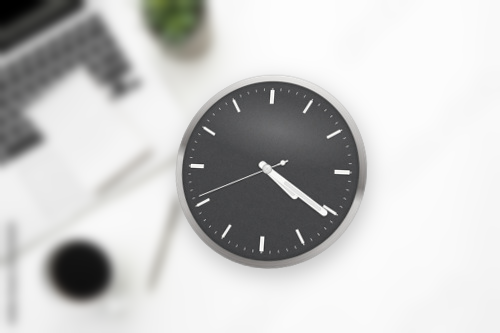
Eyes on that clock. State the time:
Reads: 4:20:41
